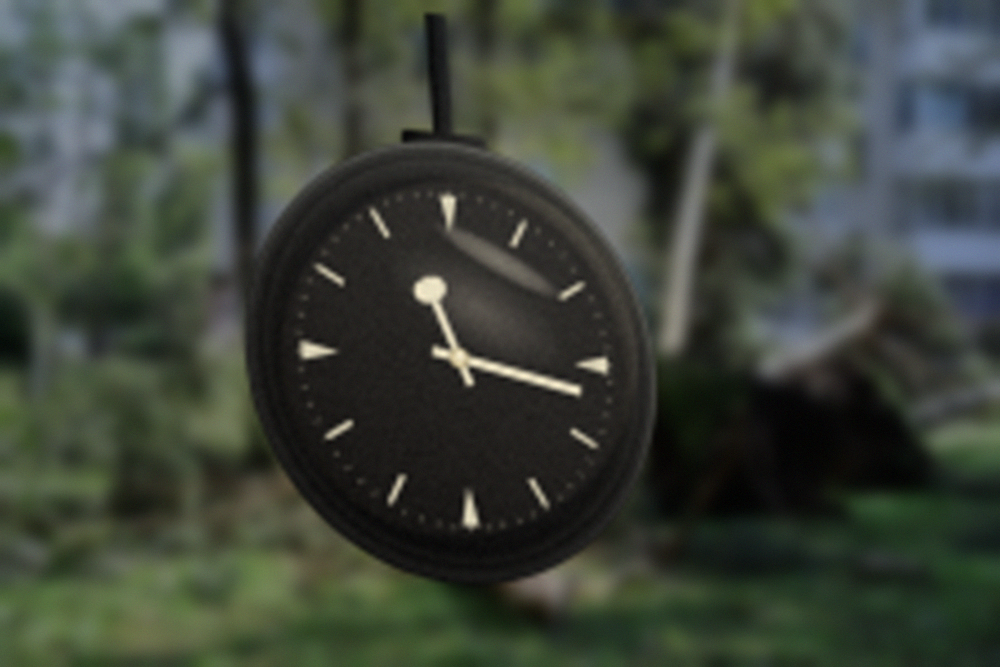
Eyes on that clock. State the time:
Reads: 11:17
